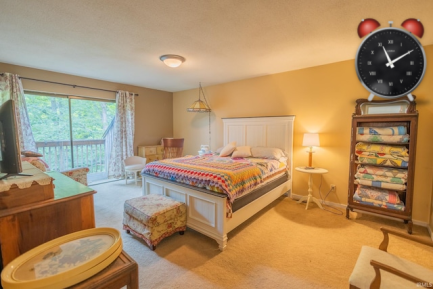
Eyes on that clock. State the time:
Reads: 11:10
